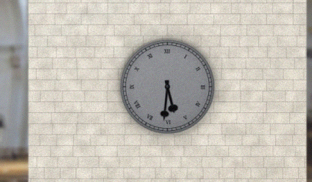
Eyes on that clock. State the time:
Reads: 5:31
